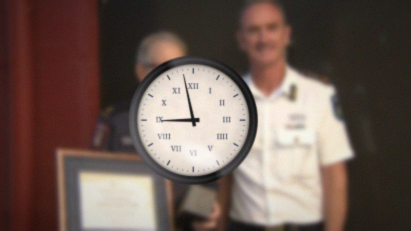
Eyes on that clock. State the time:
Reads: 8:58
